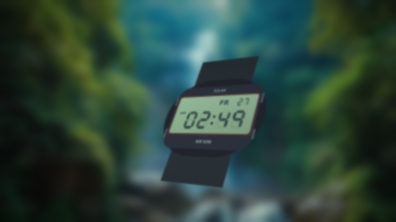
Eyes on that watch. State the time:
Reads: 2:49
